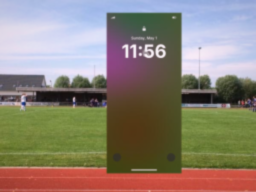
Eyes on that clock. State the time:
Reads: 11:56
